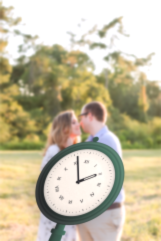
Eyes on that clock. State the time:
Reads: 1:56
